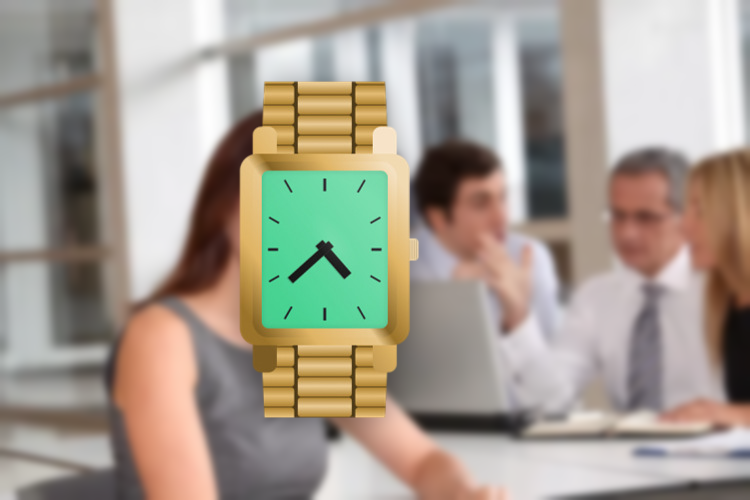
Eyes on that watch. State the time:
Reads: 4:38
